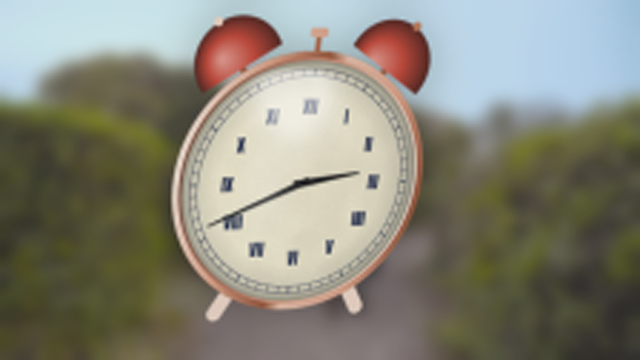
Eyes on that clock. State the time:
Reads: 2:41
